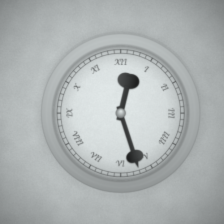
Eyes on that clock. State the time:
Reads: 12:27
